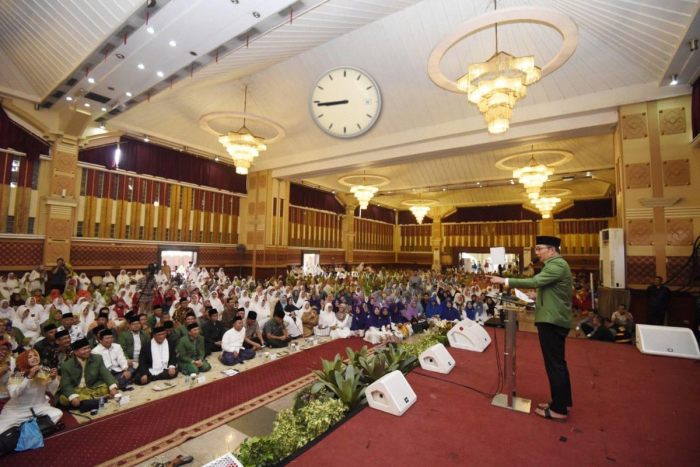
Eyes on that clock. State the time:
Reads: 8:44
